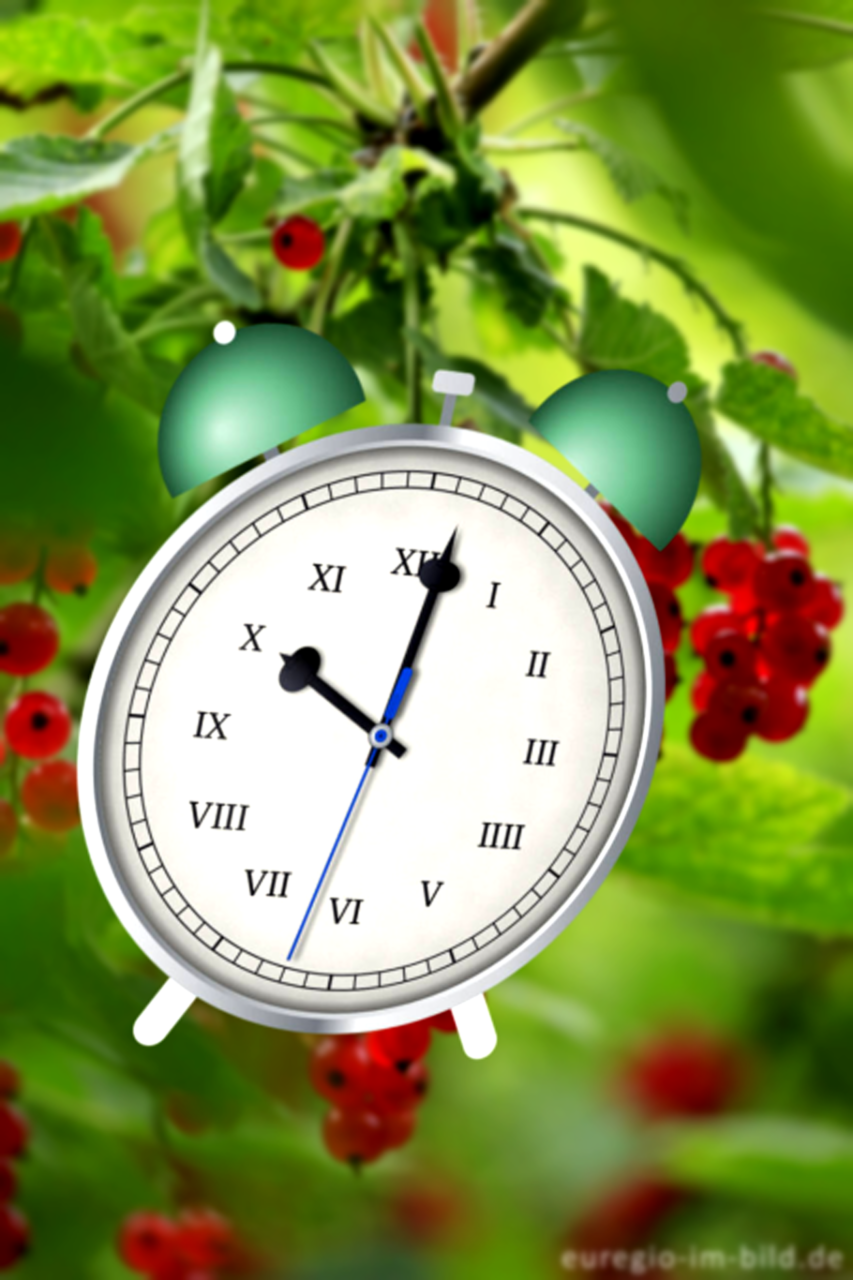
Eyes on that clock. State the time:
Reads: 10:01:32
